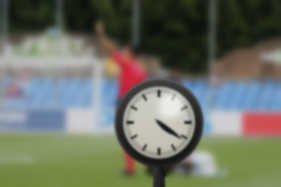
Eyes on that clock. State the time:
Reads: 4:21
